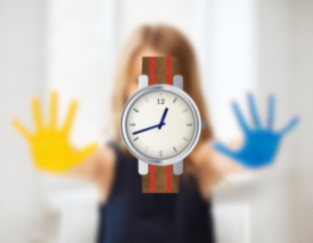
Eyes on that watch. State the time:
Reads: 12:42
